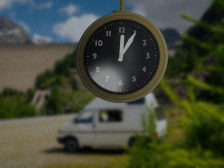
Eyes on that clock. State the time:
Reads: 12:05
